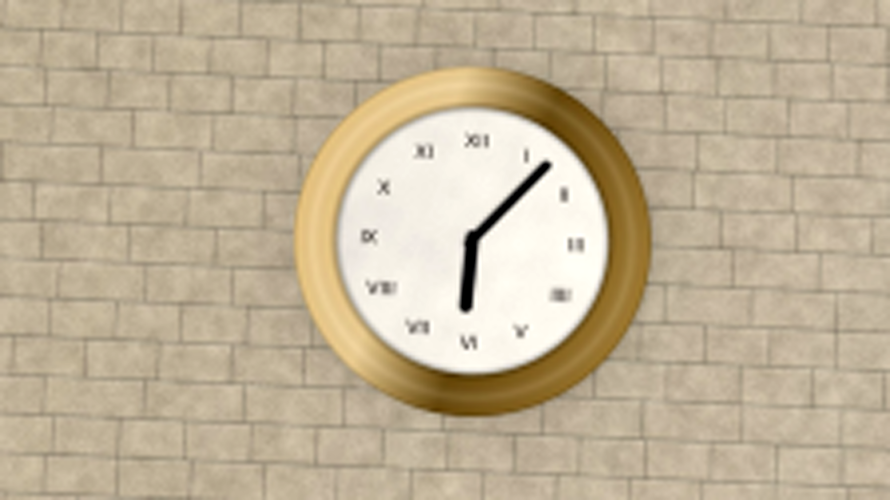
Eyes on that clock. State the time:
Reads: 6:07
